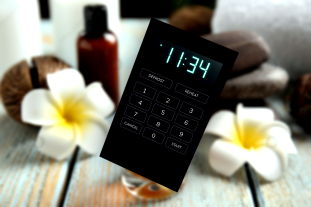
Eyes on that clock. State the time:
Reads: 11:34
